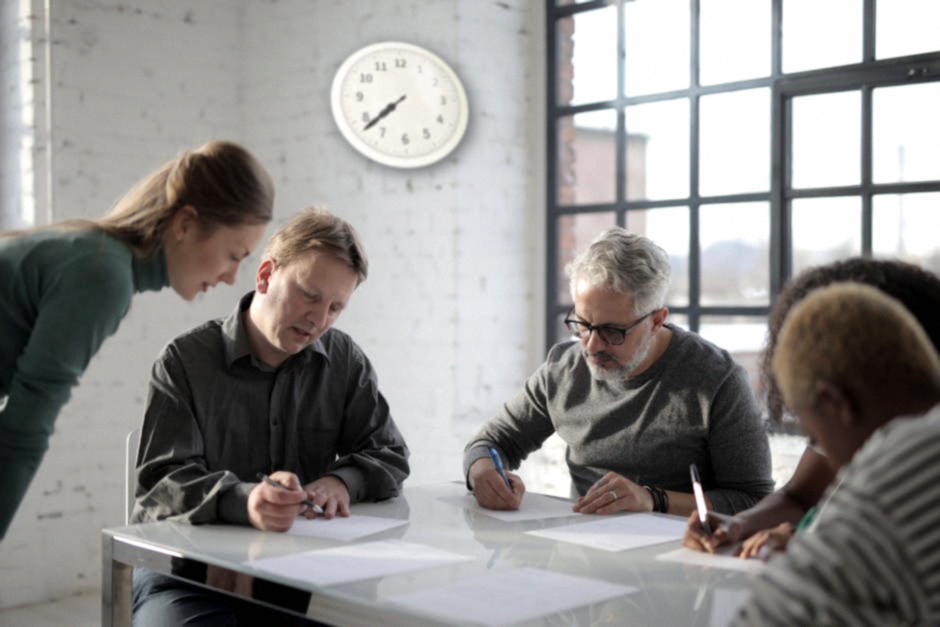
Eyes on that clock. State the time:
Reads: 7:38
